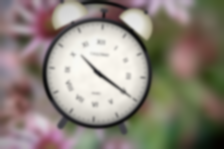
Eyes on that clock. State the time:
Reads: 10:20
